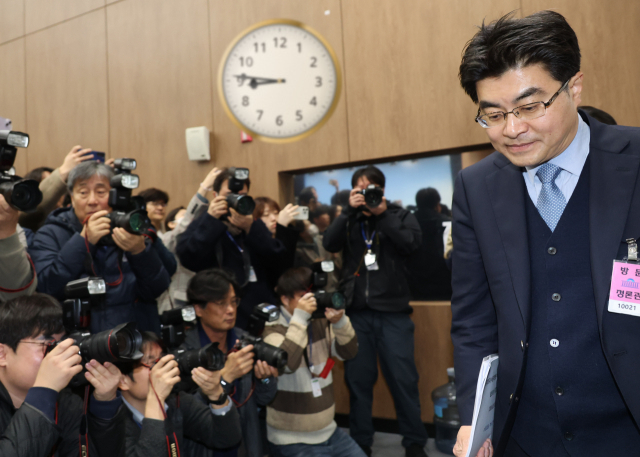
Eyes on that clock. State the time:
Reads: 8:46
